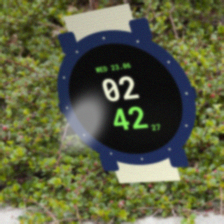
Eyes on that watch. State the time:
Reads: 2:42
